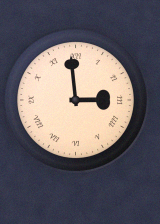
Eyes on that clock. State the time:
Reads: 2:59
